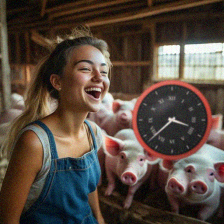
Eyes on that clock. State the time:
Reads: 3:38
